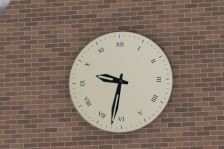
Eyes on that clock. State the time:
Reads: 9:32
